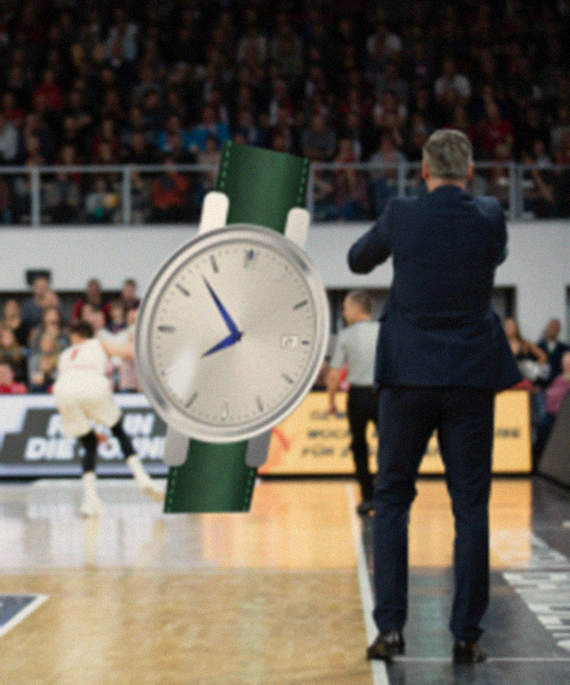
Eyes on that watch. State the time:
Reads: 7:53
